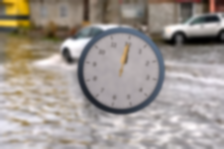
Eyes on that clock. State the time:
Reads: 12:00
